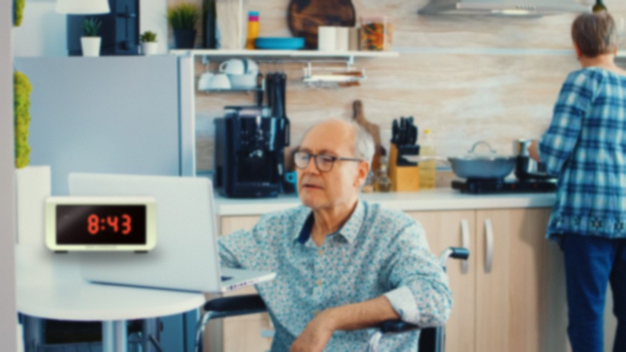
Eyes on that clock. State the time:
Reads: 8:43
